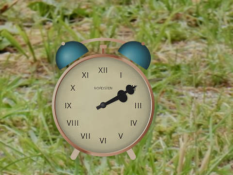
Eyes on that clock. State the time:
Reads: 2:10
